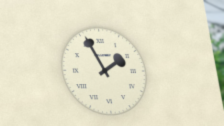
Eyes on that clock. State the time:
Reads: 1:56
